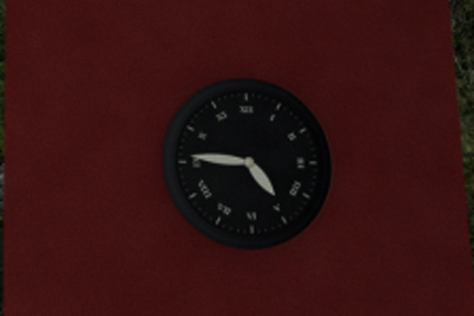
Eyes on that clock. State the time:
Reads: 4:46
